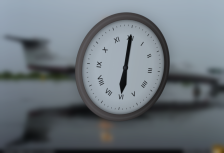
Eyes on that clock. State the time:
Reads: 6:00
